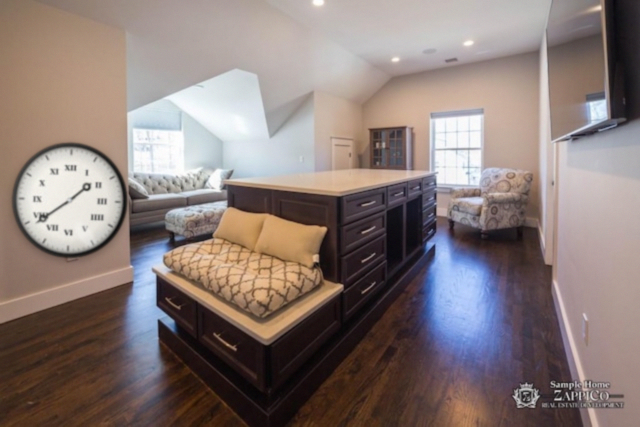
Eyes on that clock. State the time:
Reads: 1:39
